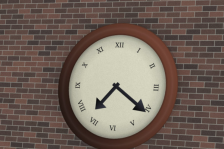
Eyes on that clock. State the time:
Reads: 7:21
